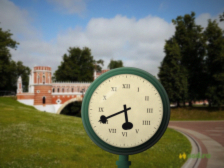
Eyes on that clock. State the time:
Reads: 5:41
